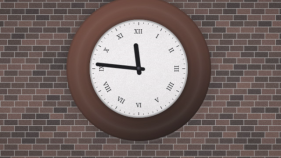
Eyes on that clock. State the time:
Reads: 11:46
